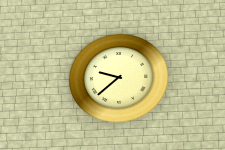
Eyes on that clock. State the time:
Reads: 9:38
